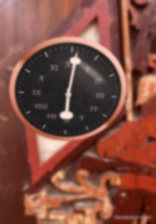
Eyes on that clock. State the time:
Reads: 6:01
